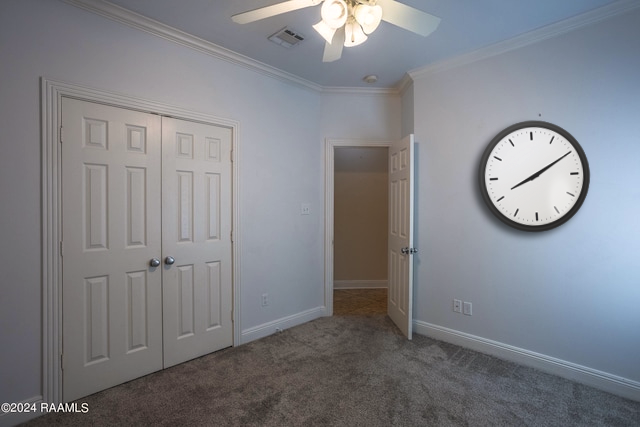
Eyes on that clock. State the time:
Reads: 8:10
